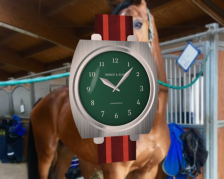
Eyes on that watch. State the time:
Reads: 10:07
